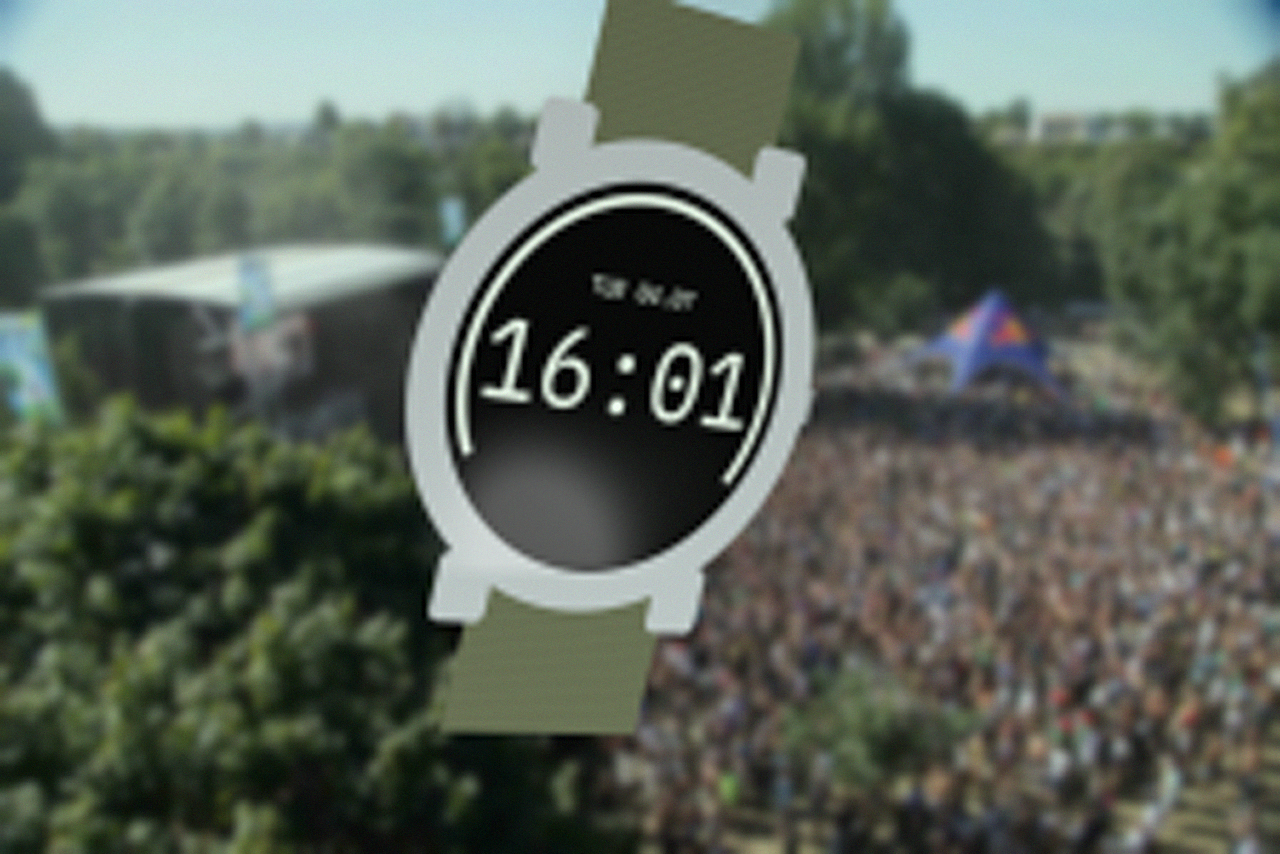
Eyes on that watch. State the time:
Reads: 16:01
